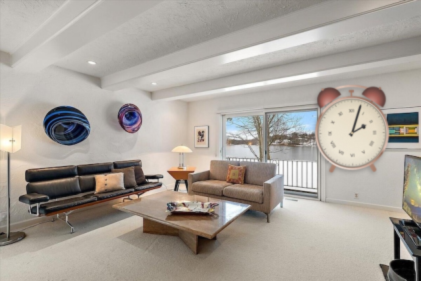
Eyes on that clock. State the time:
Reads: 2:03
